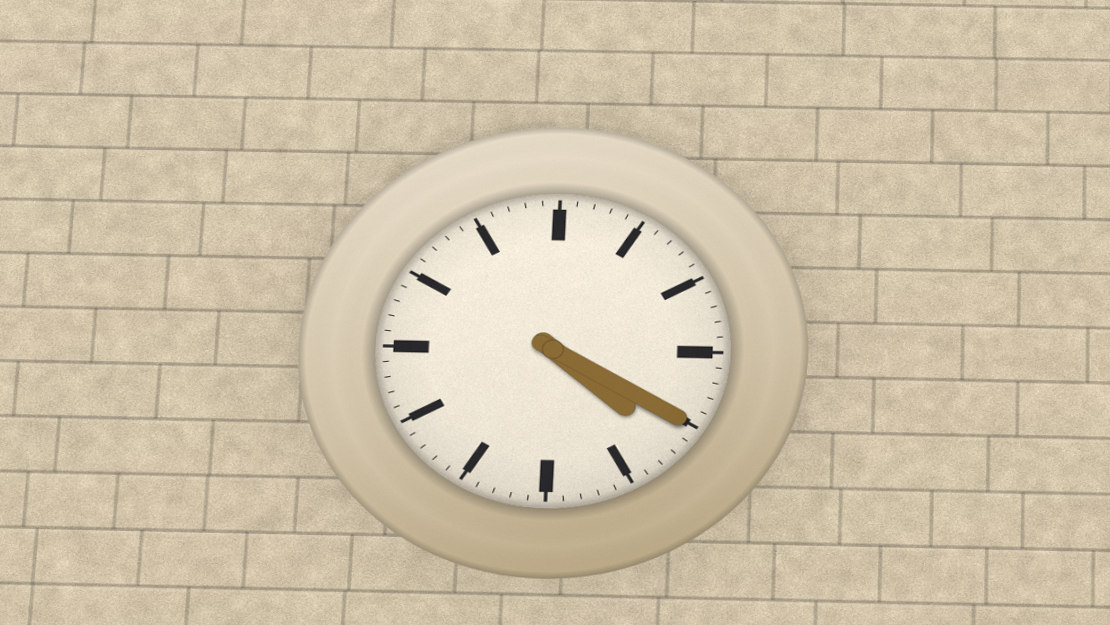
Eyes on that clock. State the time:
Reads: 4:20
